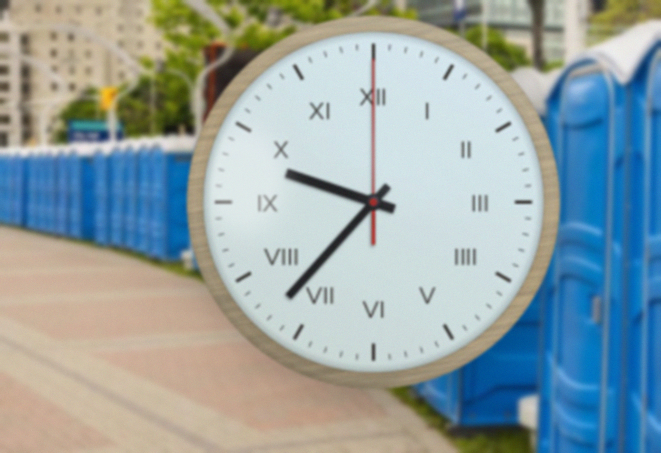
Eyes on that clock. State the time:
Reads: 9:37:00
